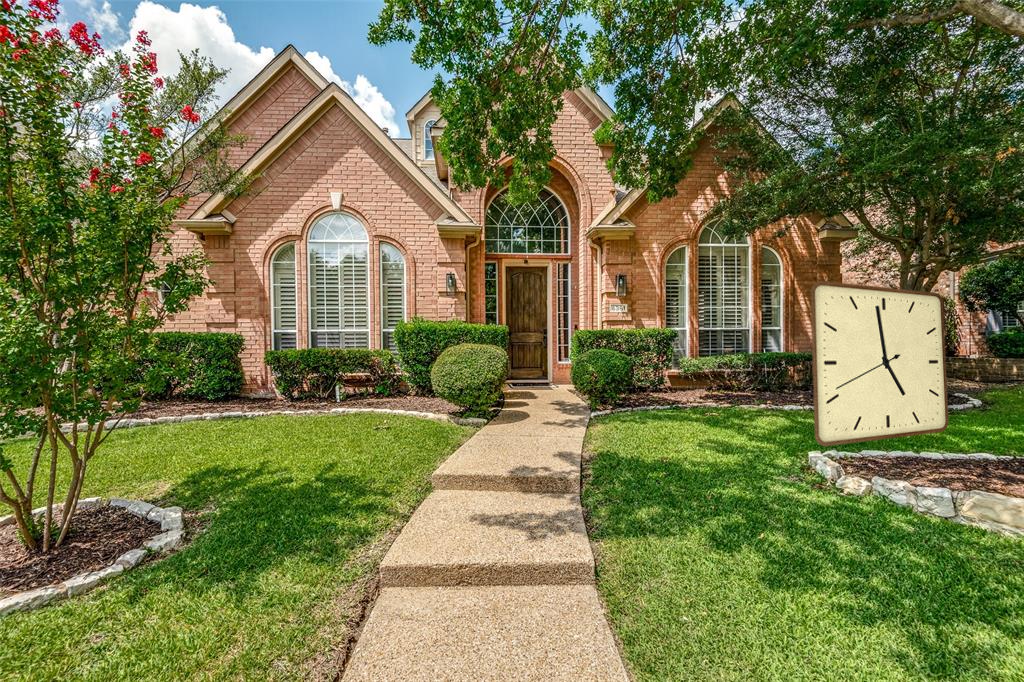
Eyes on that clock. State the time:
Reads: 4:58:41
